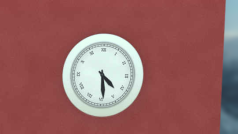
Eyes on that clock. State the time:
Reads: 4:29
